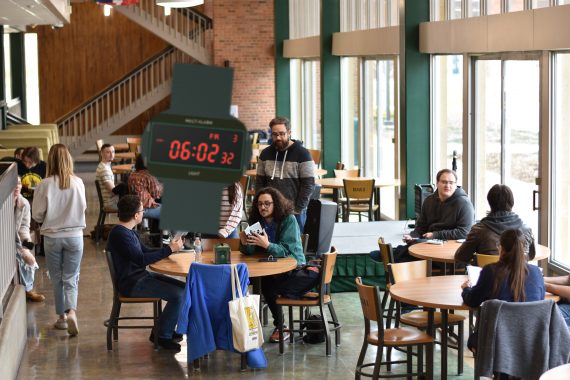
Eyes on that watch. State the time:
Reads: 6:02:32
